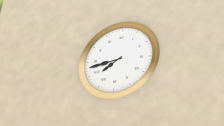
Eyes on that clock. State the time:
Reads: 7:43
